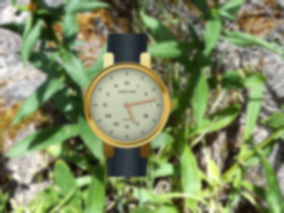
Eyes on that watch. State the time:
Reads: 5:13
